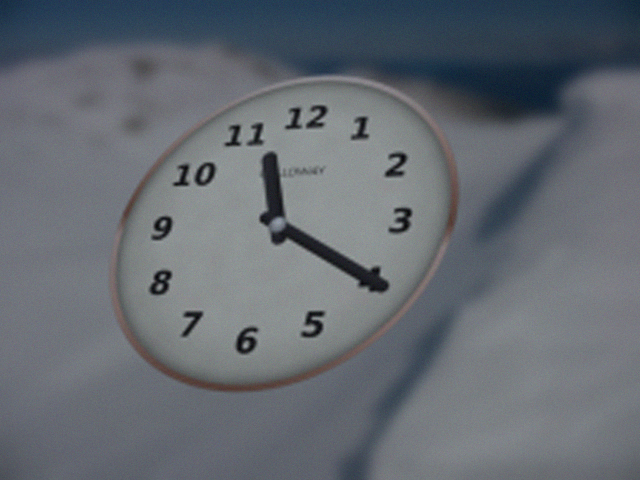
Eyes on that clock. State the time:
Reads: 11:20
